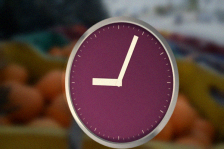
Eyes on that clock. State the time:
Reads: 9:04
